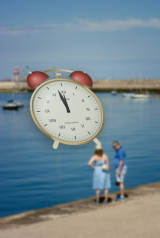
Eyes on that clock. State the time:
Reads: 11:58
